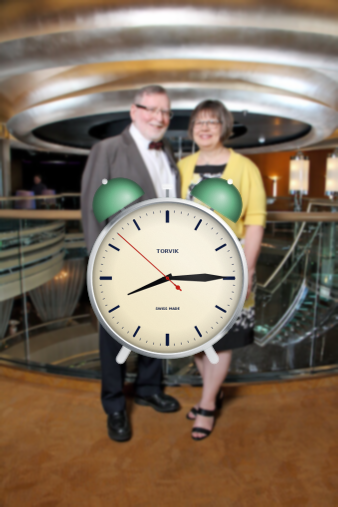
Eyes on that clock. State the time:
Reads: 8:14:52
